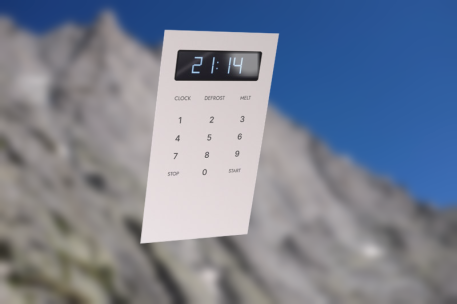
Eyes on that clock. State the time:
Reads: 21:14
